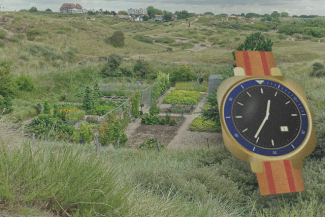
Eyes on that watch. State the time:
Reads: 12:36
